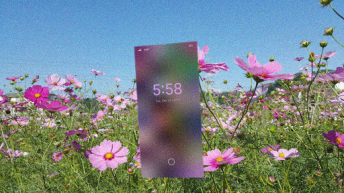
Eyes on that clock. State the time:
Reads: 5:58
